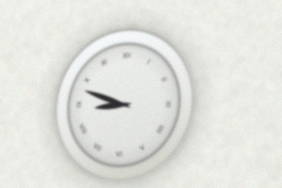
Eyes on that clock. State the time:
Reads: 8:48
